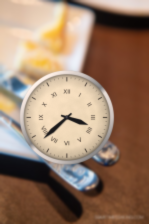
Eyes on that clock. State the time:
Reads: 3:38
